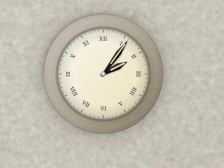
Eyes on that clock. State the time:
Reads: 2:06
